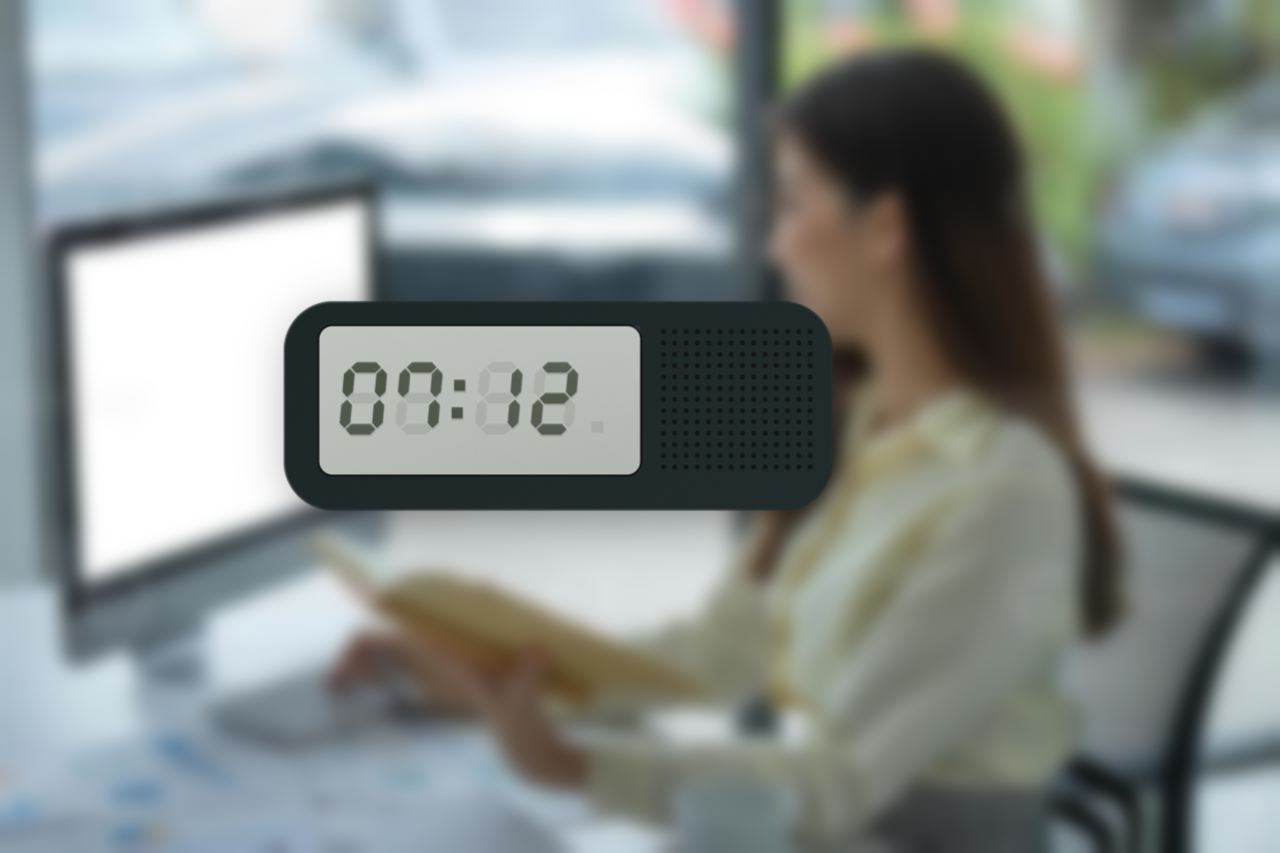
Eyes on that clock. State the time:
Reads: 7:12
